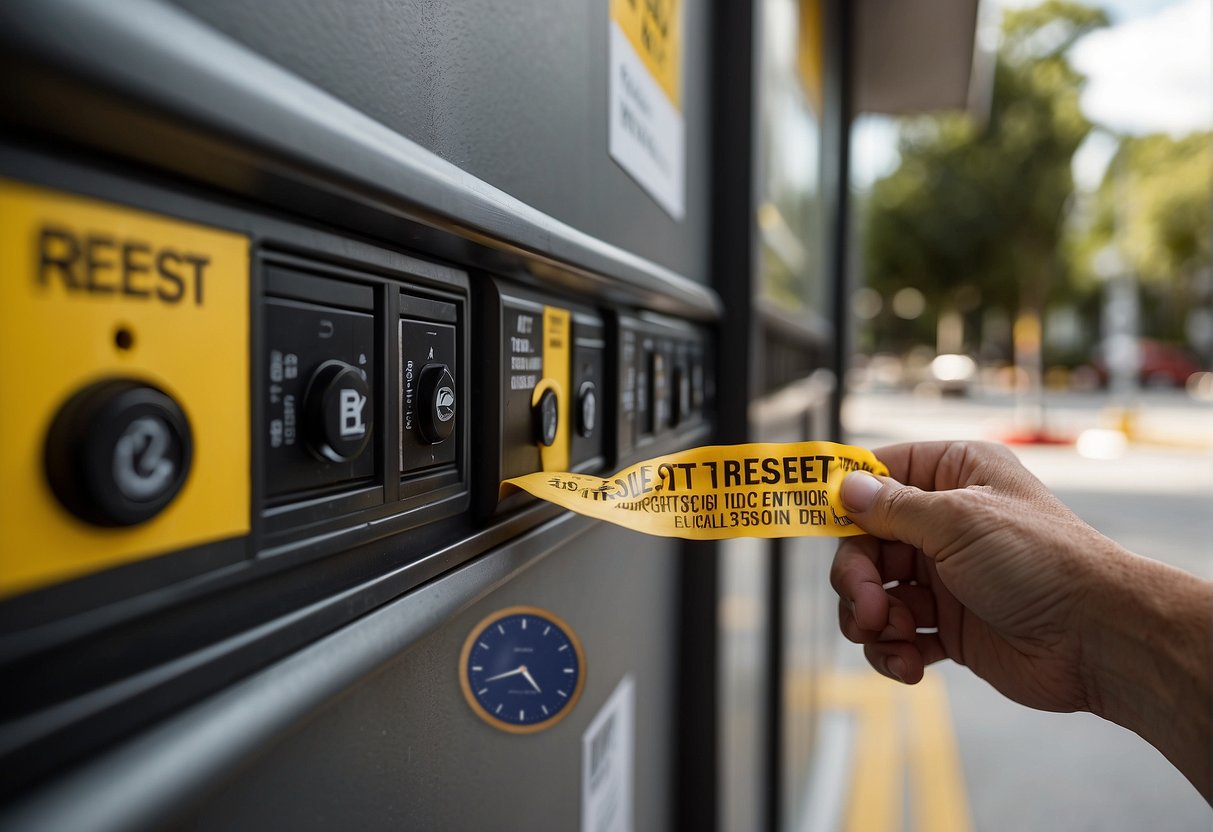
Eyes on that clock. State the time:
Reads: 4:42
